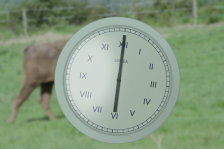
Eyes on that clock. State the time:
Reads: 6:00
